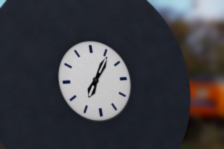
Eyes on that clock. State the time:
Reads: 7:06
